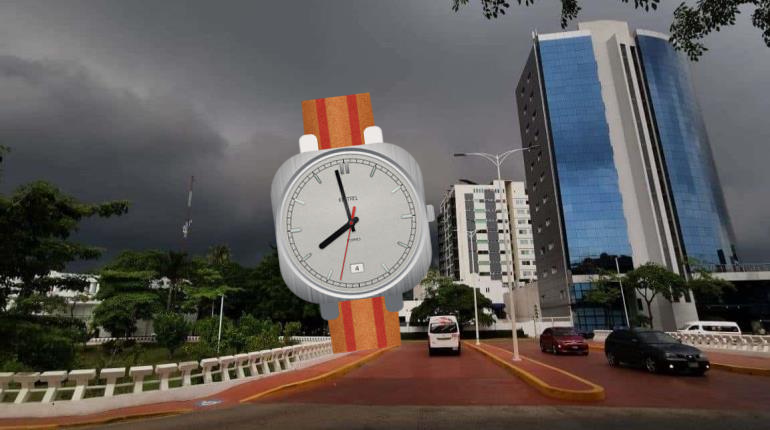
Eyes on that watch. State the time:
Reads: 7:58:33
